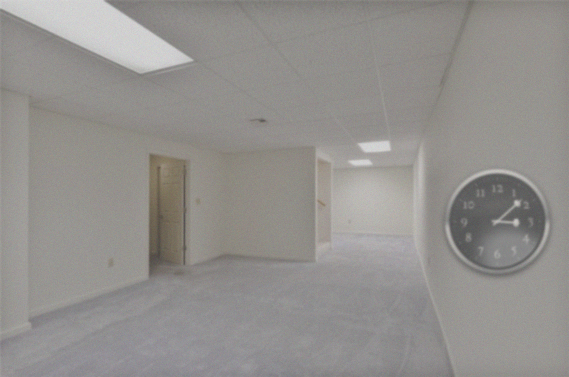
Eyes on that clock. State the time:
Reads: 3:08
